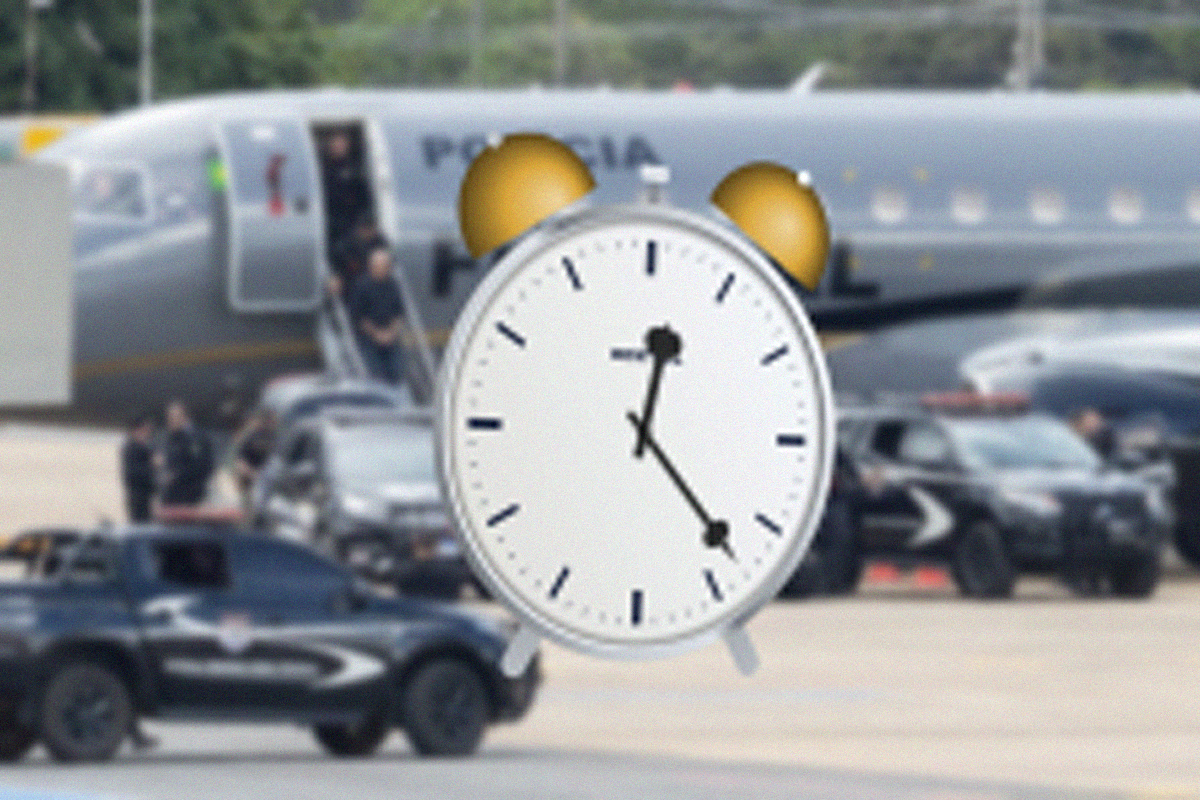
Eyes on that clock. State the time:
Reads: 12:23
